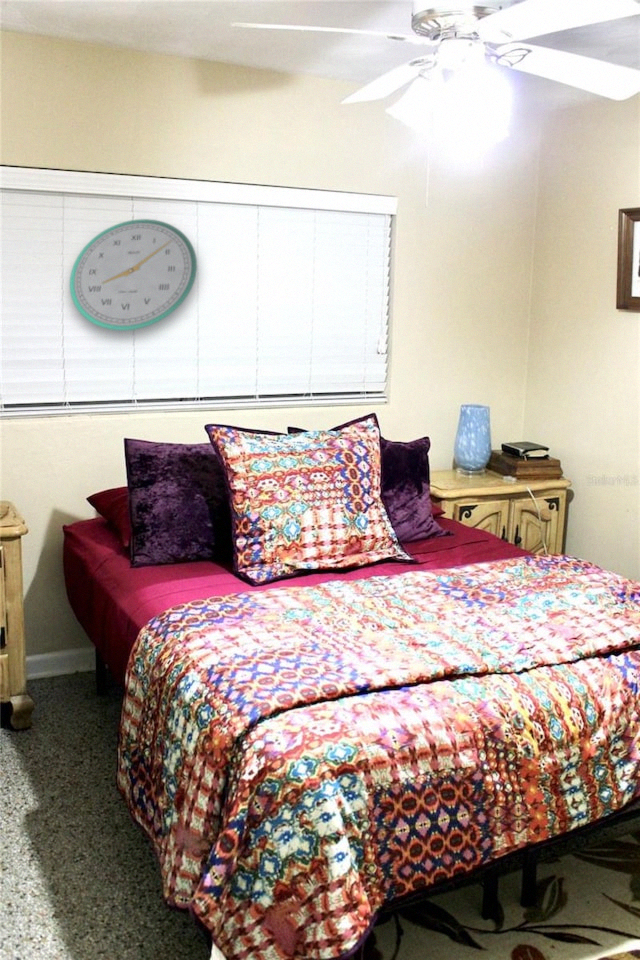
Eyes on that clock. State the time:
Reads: 8:08
